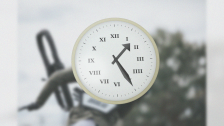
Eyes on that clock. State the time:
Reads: 1:25
